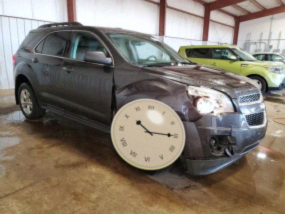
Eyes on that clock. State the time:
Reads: 10:15
